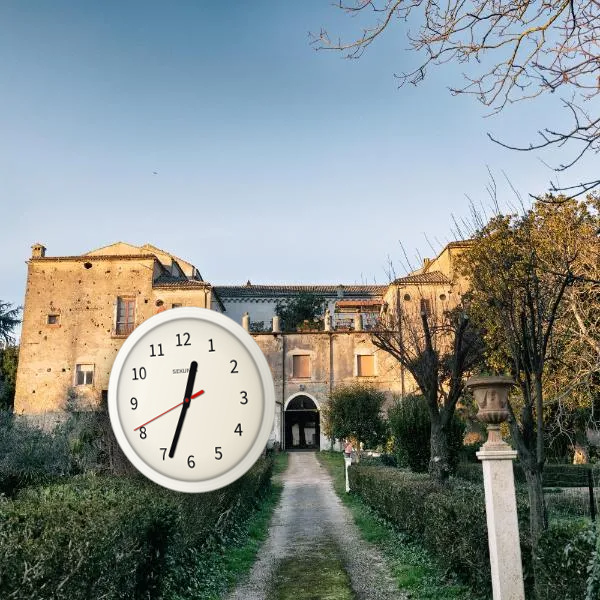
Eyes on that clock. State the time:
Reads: 12:33:41
